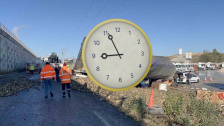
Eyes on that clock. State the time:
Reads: 8:56
